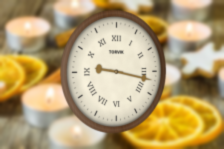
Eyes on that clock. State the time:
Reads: 9:17
